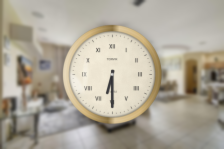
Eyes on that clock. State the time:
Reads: 6:30
